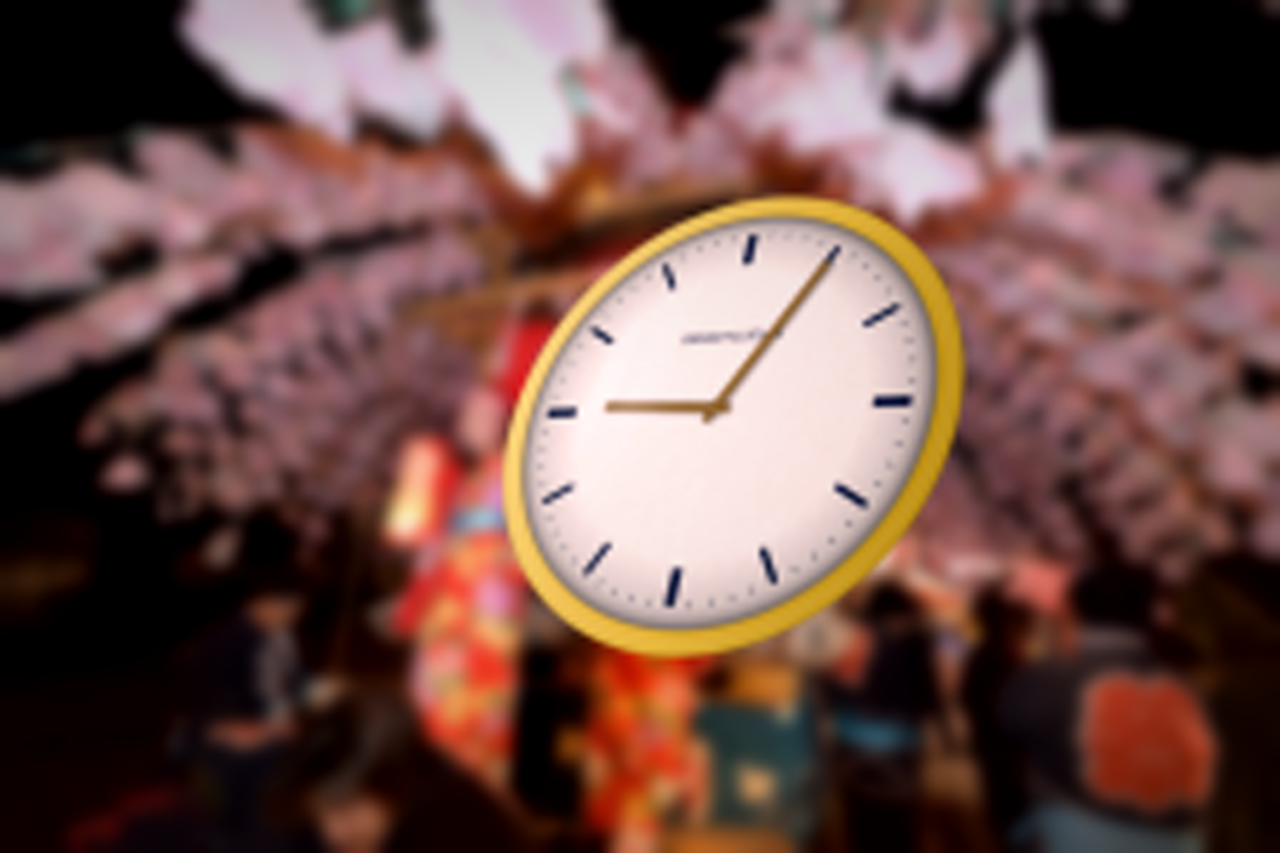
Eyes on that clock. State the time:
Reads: 9:05
